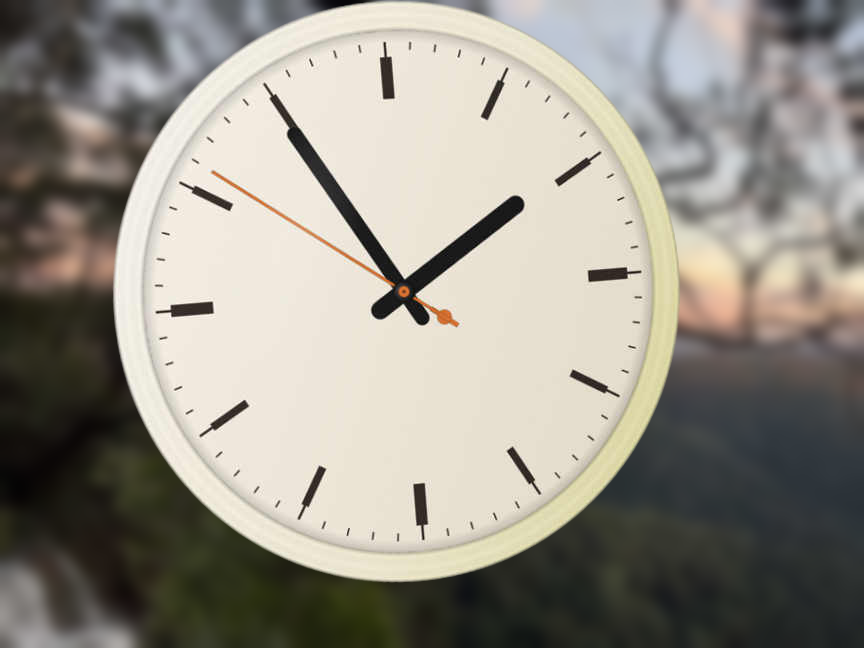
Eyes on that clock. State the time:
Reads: 1:54:51
